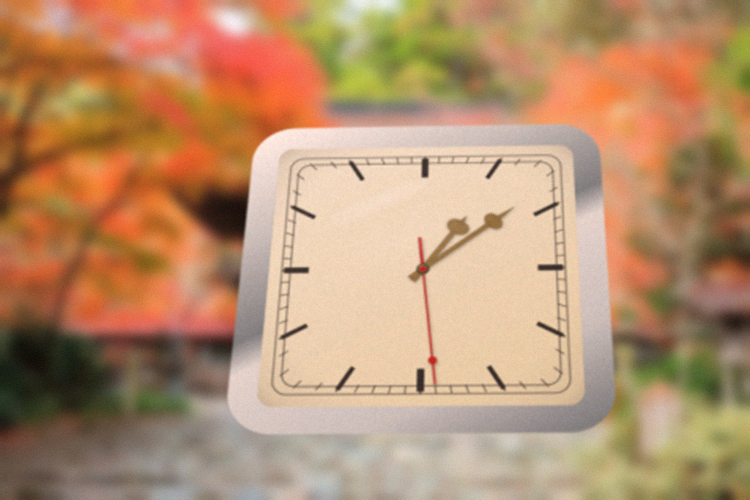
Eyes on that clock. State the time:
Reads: 1:08:29
